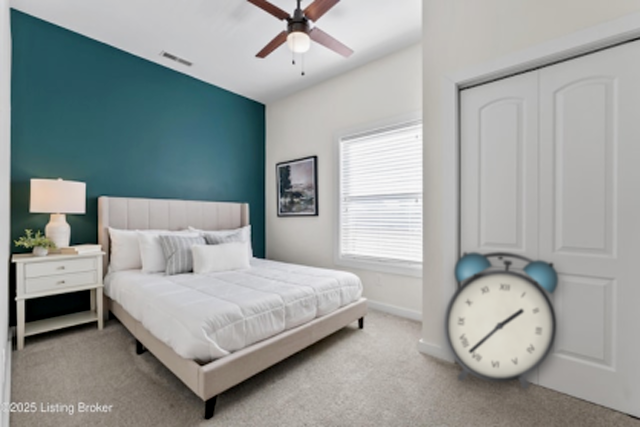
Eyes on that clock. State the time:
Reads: 1:37
